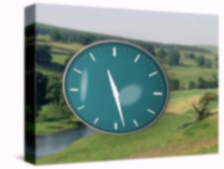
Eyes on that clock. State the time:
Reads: 11:28
